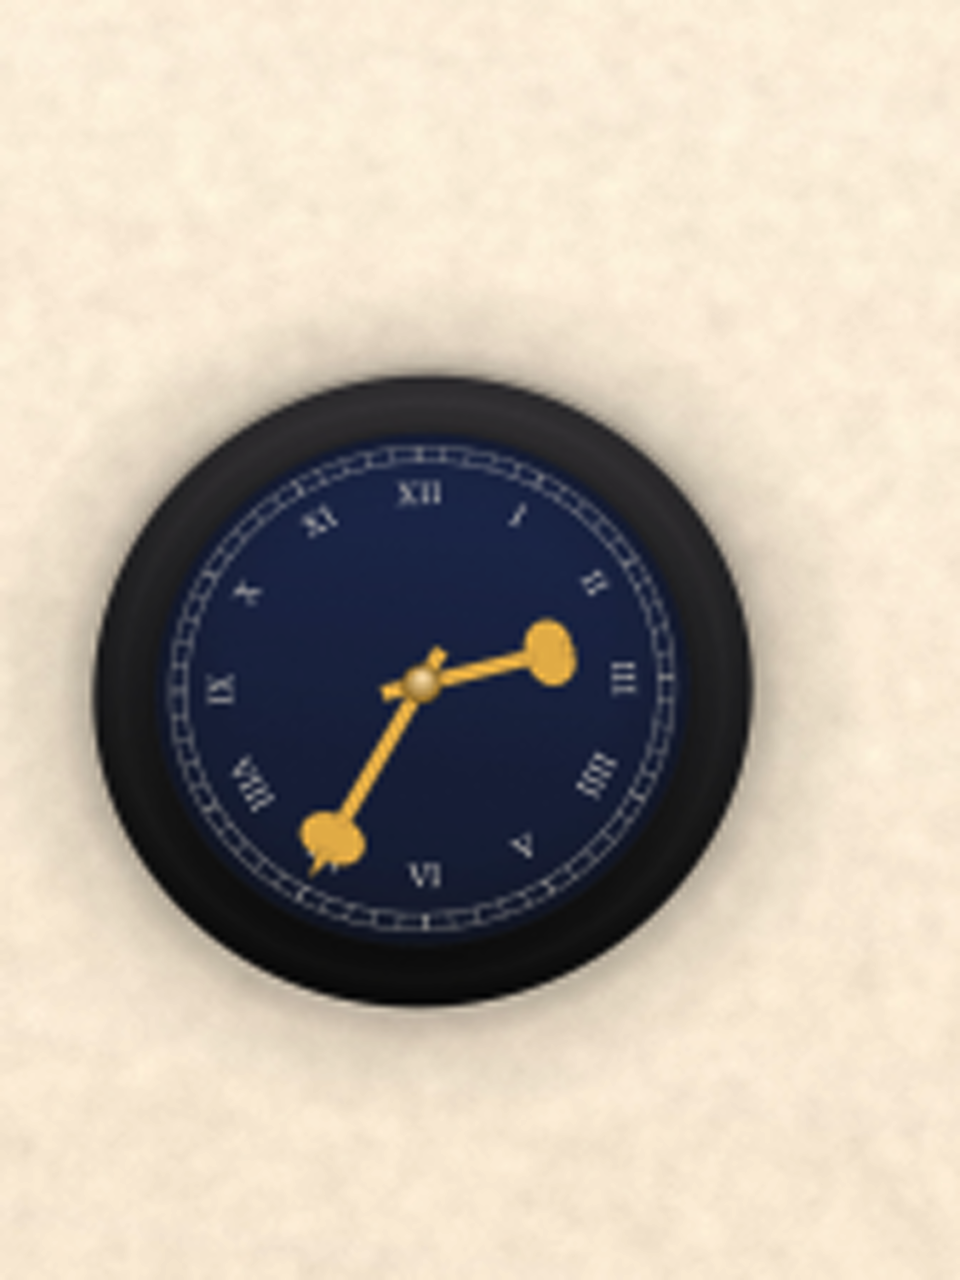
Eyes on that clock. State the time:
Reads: 2:35
